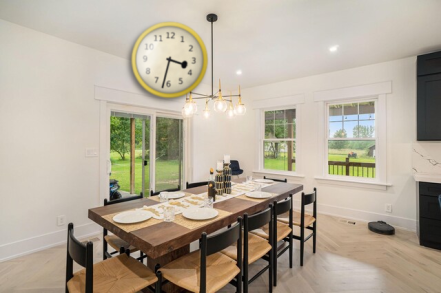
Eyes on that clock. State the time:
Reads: 3:32
